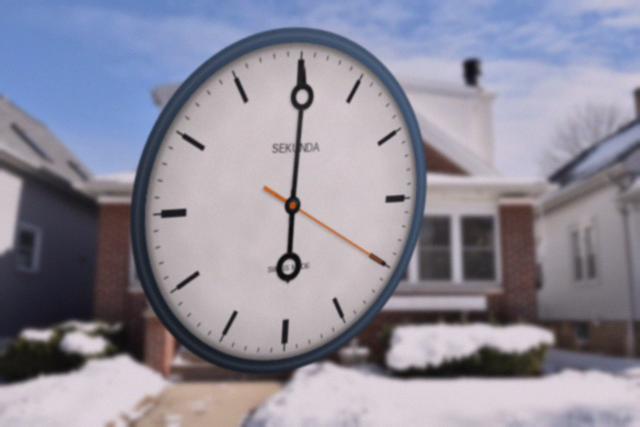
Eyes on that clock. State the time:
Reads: 6:00:20
